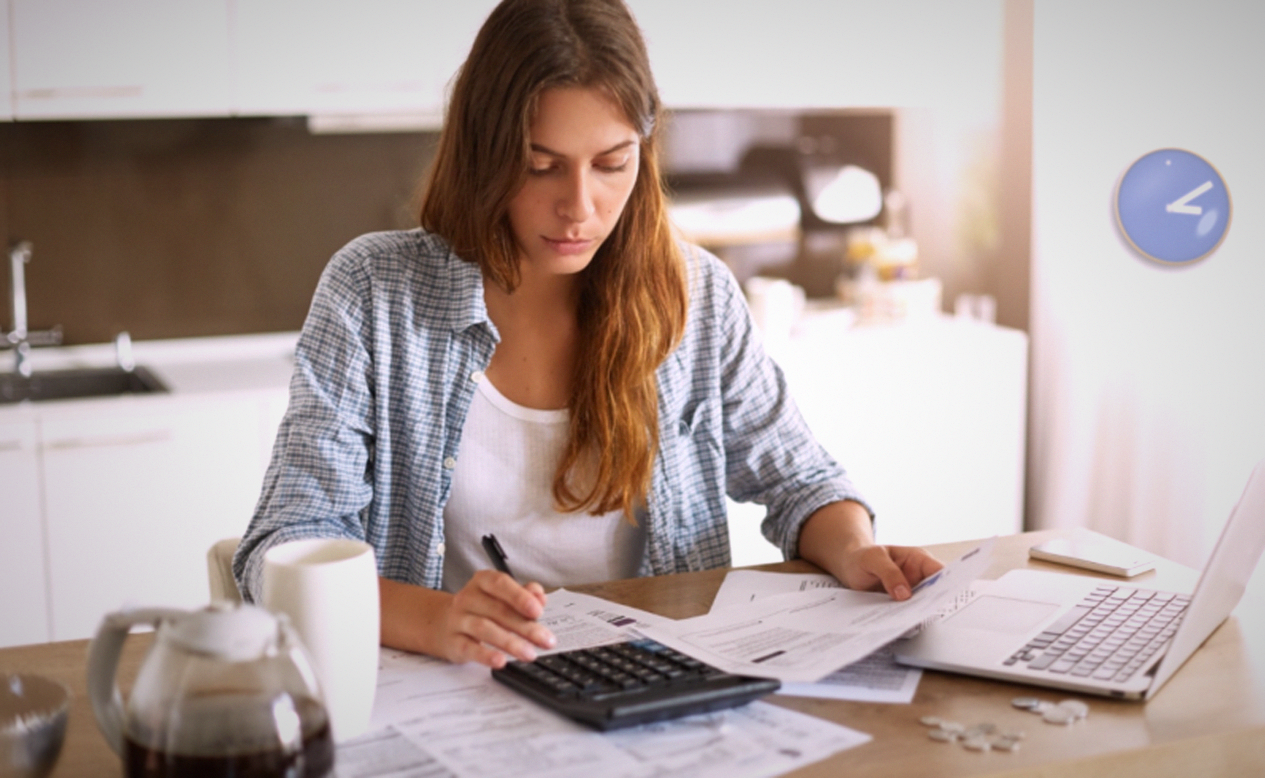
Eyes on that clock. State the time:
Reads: 3:10
